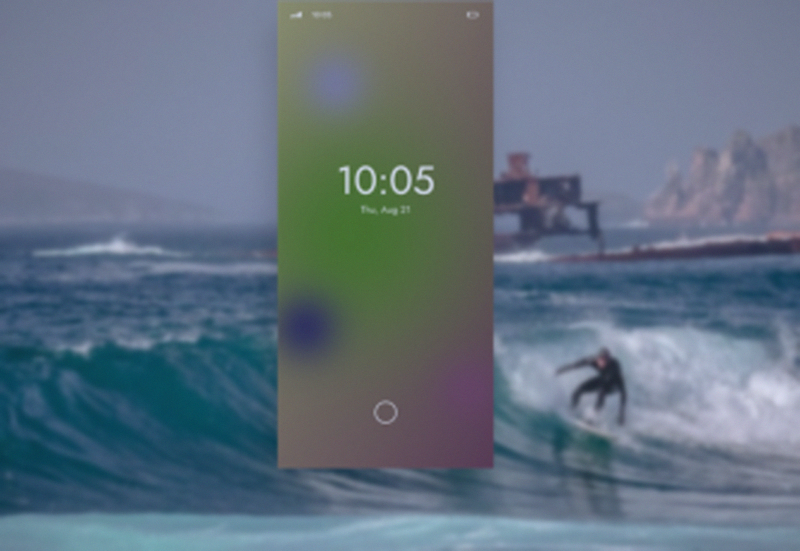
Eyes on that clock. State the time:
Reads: 10:05
